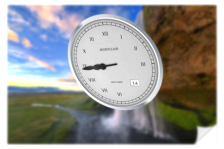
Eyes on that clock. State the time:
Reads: 8:44
